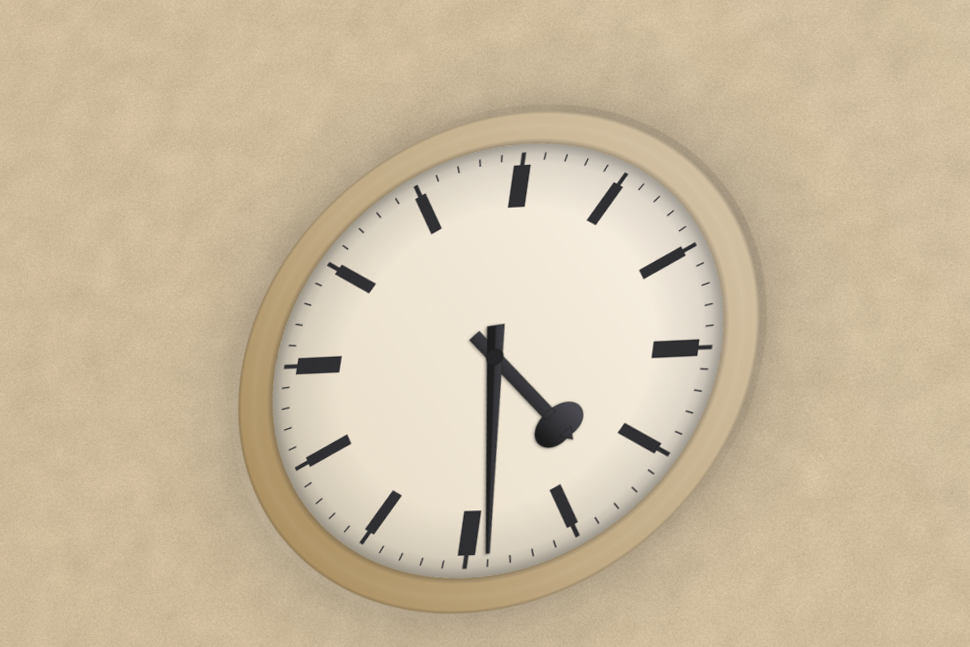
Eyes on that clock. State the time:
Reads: 4:29
